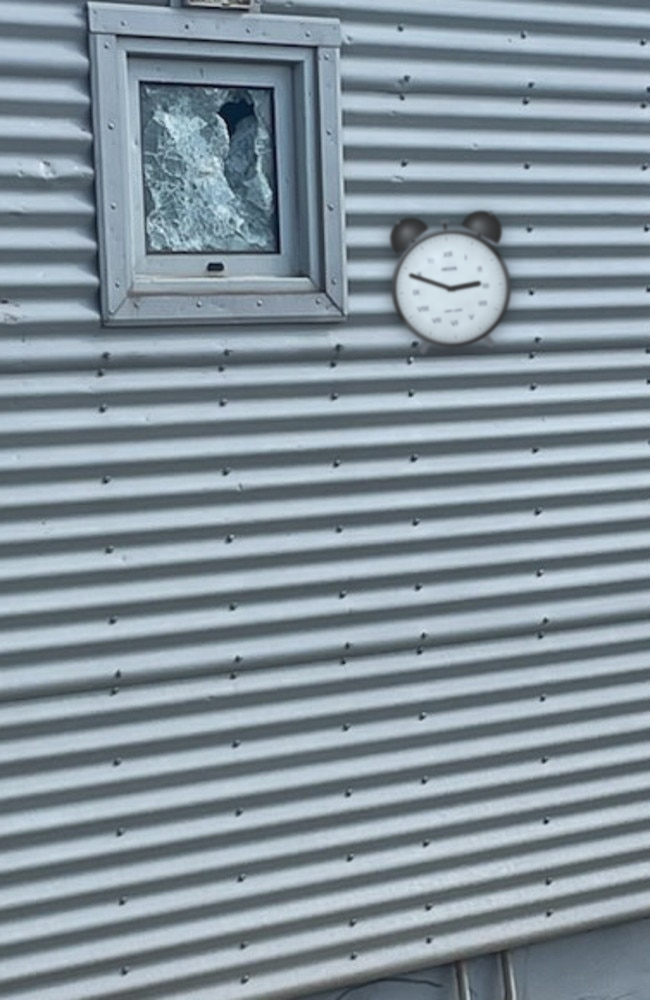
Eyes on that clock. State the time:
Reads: 2:49
